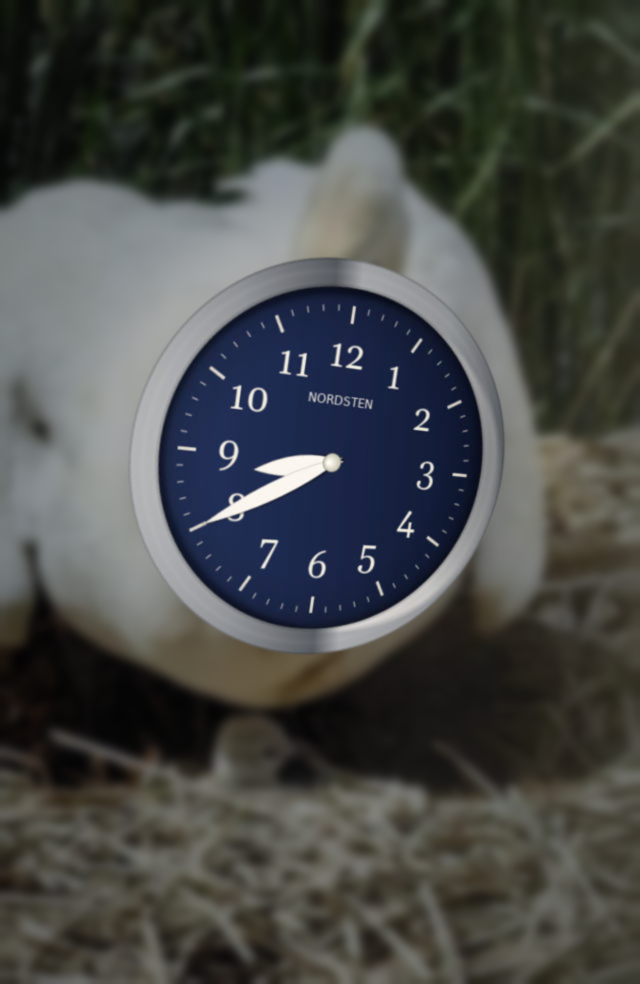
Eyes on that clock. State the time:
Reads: 8:40
